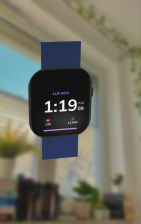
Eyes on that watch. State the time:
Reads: 1:19
